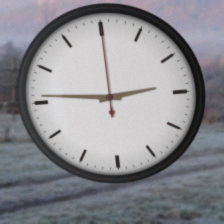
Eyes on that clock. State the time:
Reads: 2:46:00
